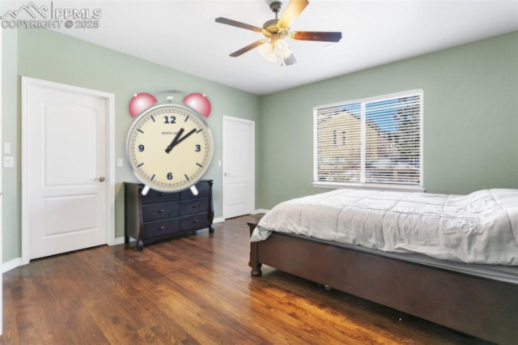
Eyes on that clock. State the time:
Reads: 1:09
